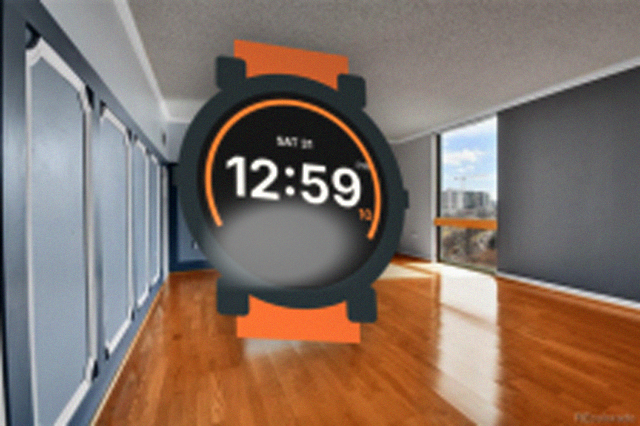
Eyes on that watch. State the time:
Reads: 12:59
